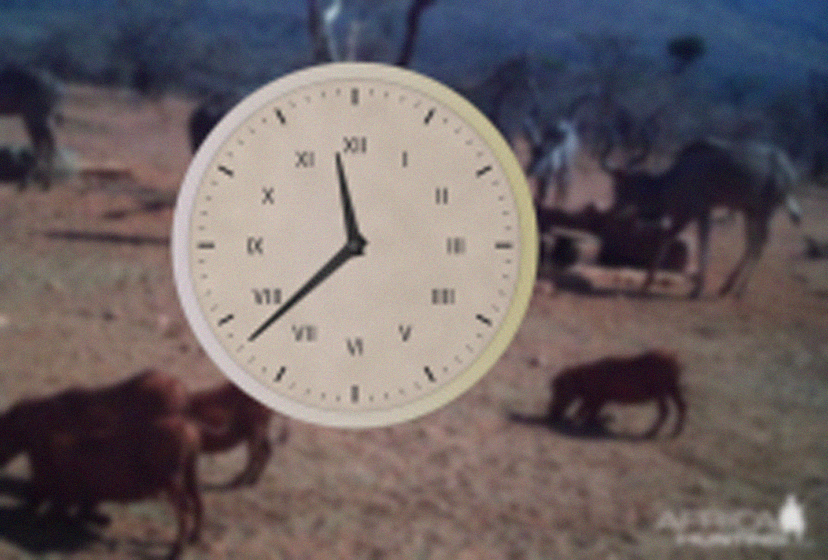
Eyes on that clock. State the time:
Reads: 11:38
